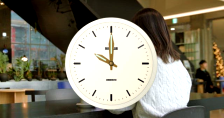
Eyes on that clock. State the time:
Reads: 10:00
